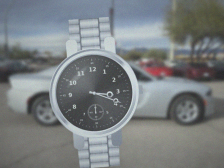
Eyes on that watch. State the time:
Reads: 3:19
